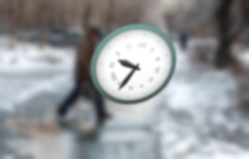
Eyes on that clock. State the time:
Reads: 9:34
